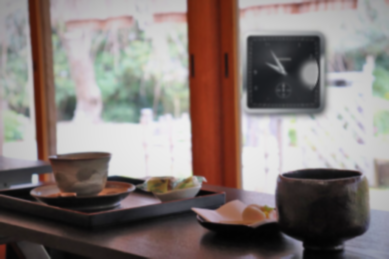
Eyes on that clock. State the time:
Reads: 9:55
